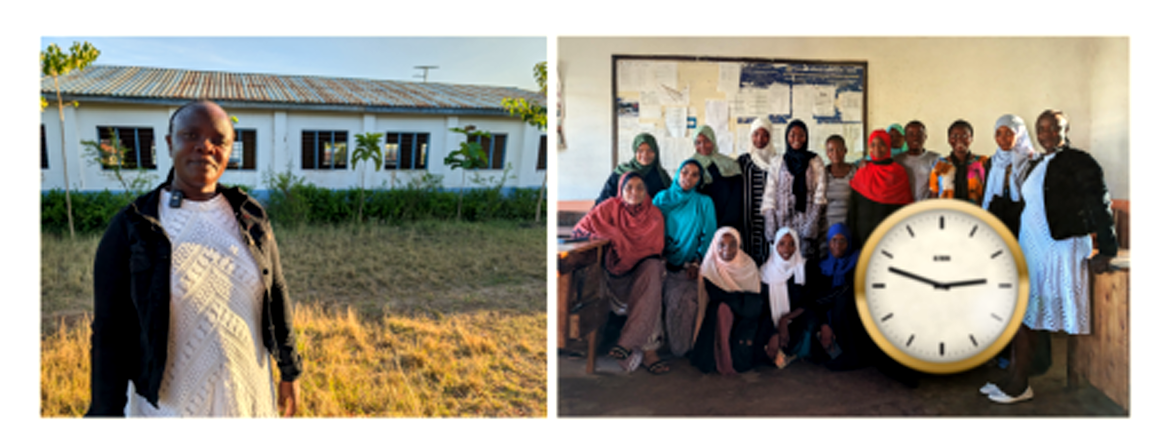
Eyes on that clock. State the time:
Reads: 2:48
